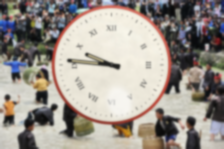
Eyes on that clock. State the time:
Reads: 9:46
